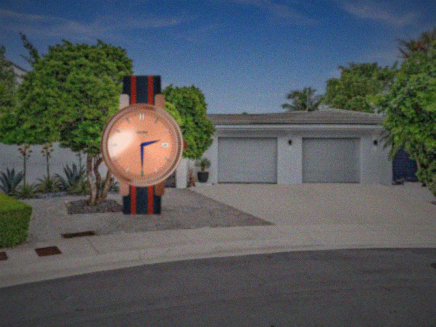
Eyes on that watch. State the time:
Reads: 2:30
